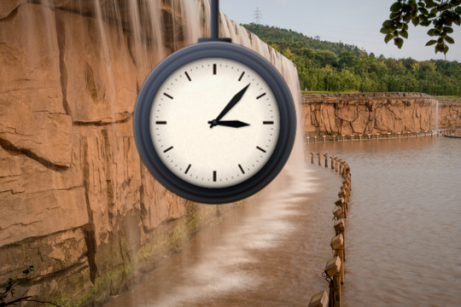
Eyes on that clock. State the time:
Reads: 3:07
